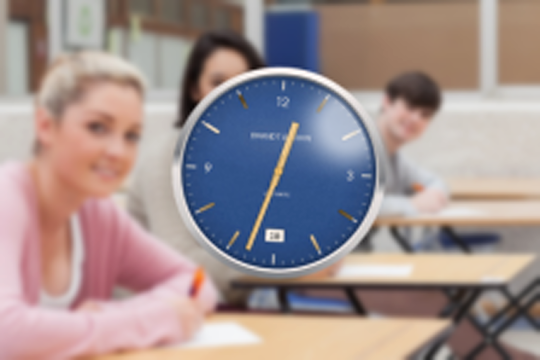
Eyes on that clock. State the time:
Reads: 12:33
